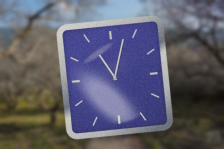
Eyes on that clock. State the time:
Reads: 11:03
